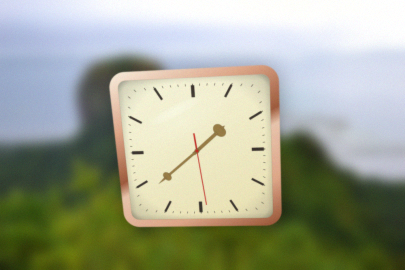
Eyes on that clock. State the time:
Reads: 1:38:29
